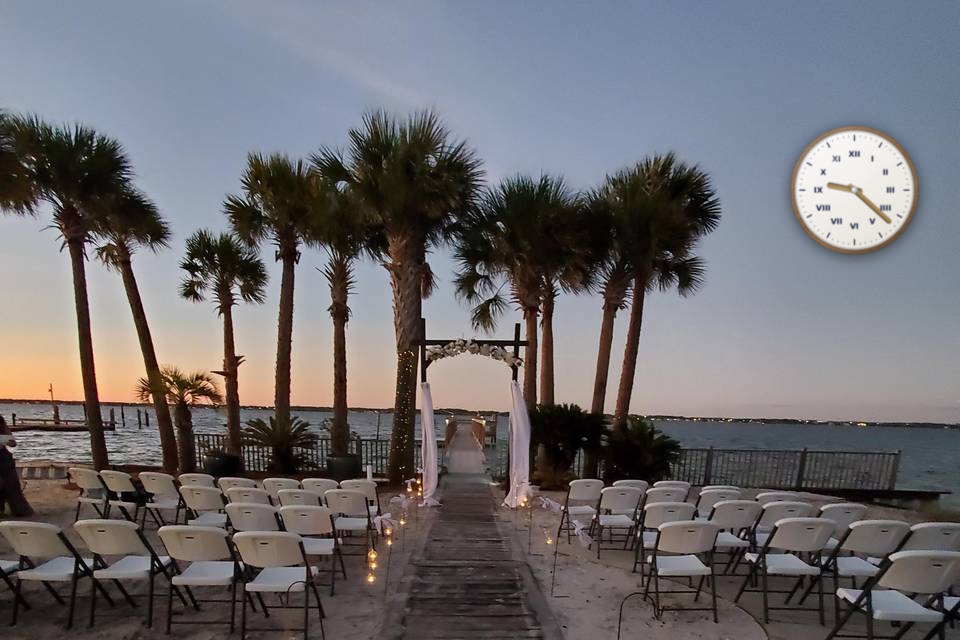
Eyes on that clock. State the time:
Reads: 9:22
